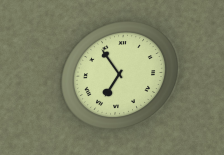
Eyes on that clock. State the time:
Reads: 6:54
